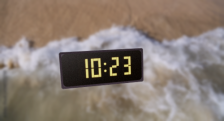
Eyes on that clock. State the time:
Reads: 10:23
